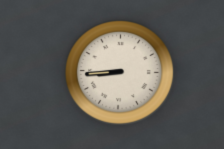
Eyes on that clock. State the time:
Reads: 8:44
